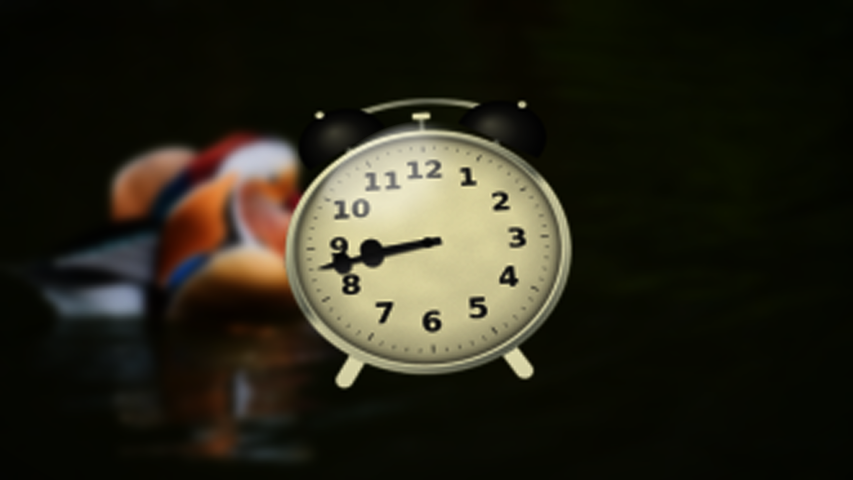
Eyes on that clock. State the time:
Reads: 8:43
